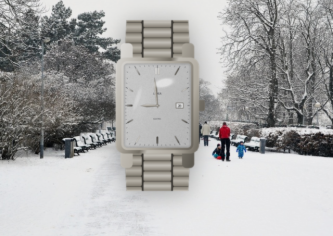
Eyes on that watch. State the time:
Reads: 8:59
